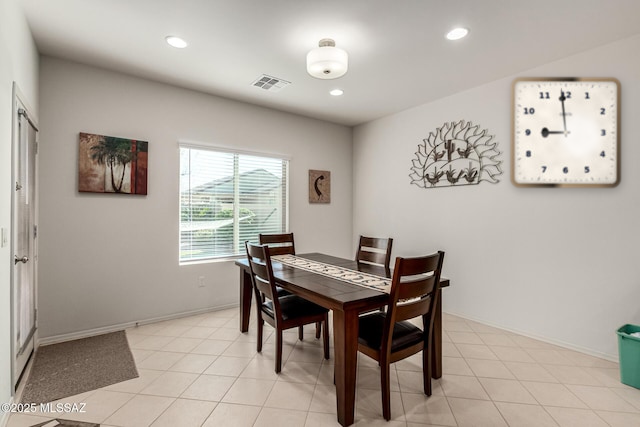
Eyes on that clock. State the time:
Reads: 8:59
